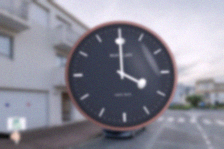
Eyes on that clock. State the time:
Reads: 4:00
